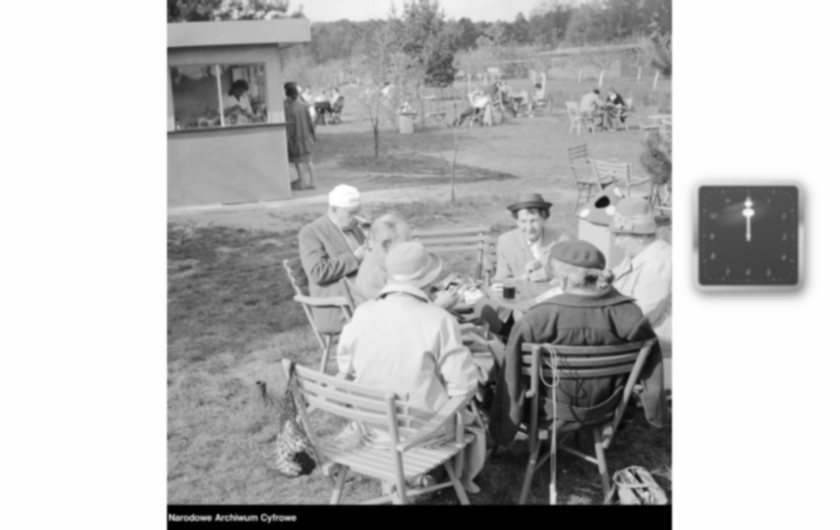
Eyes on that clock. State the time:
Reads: 12:00
